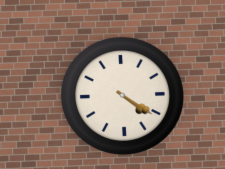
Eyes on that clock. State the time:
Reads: 4:21
